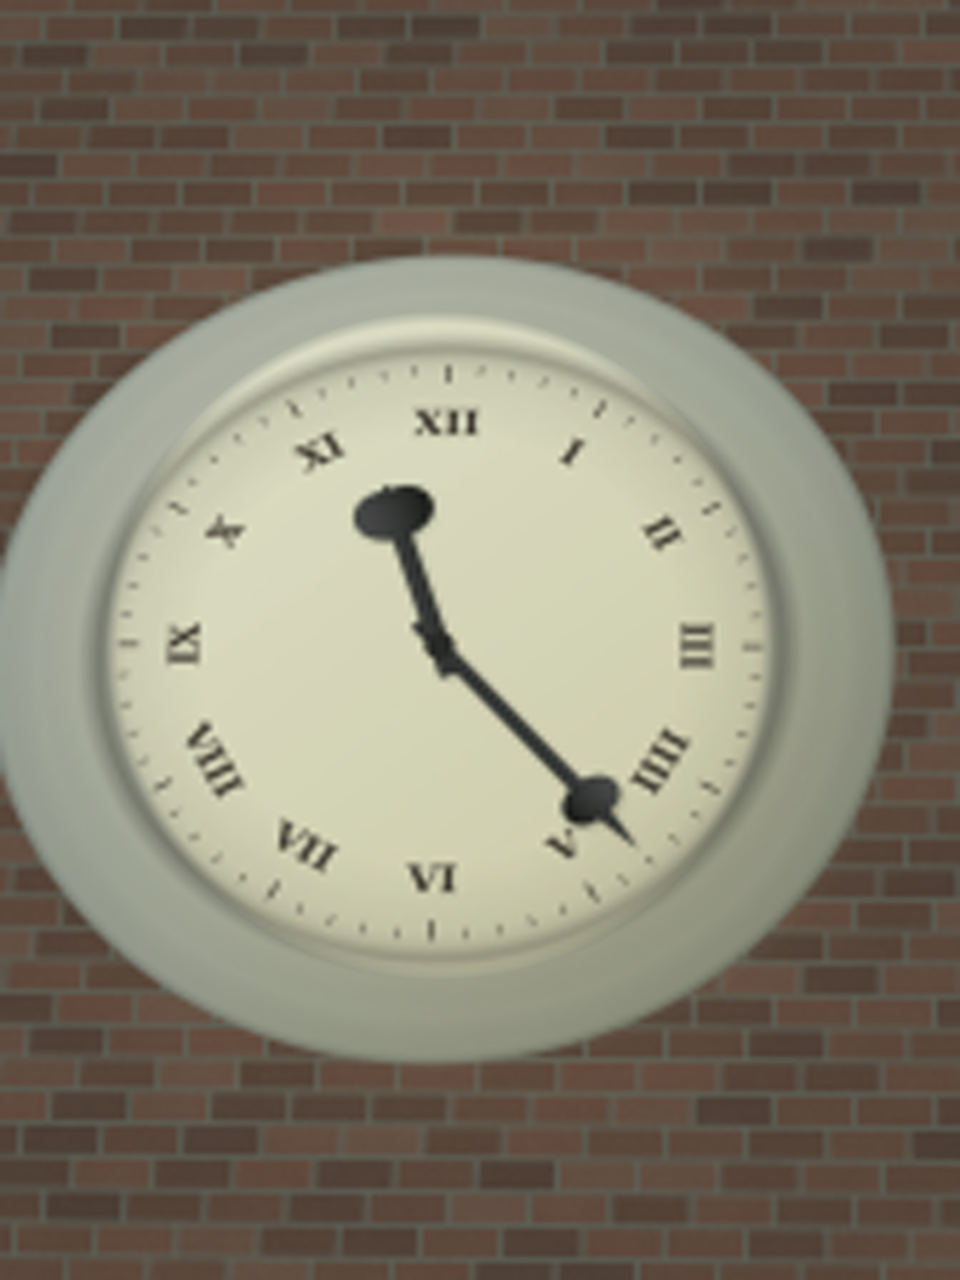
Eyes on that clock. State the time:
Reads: 11:23
